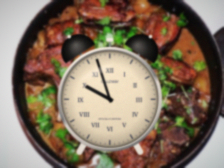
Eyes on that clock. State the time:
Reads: 9:57
